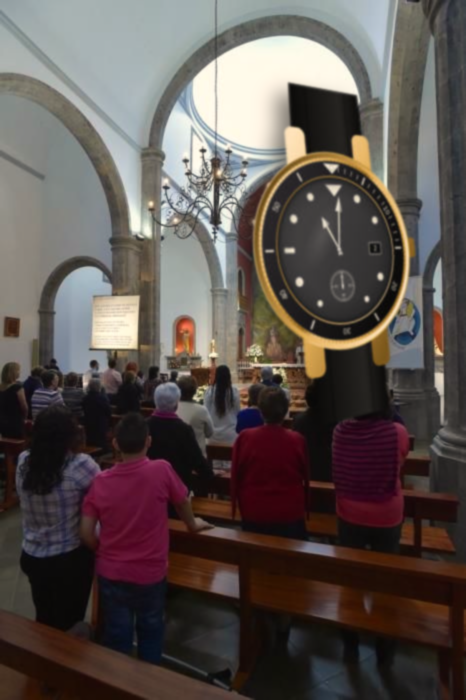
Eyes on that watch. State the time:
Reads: 11:01
